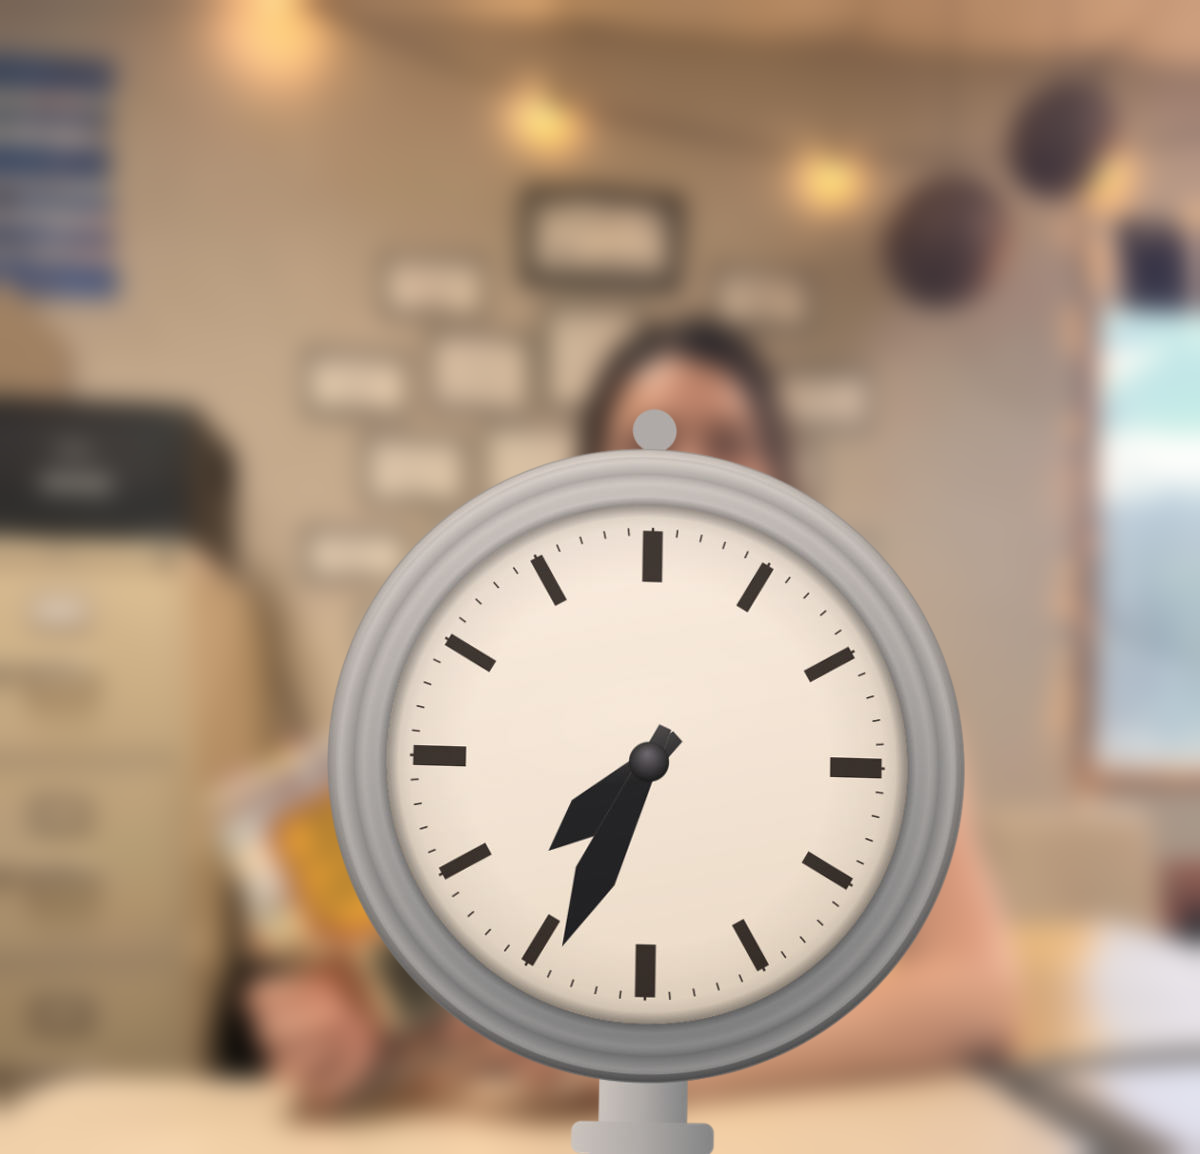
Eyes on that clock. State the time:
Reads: 7:34
